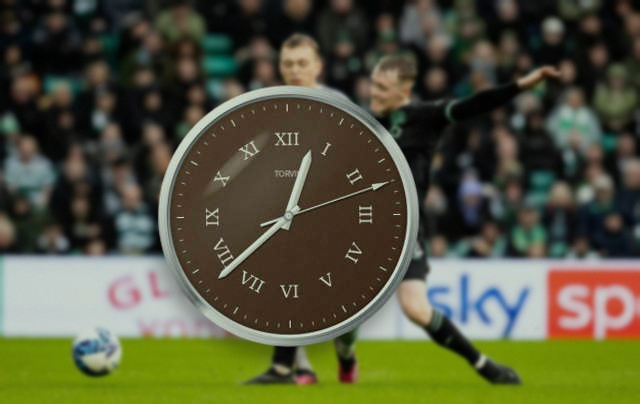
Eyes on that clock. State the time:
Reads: 12:38:12
